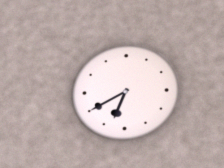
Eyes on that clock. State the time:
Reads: 6:40
